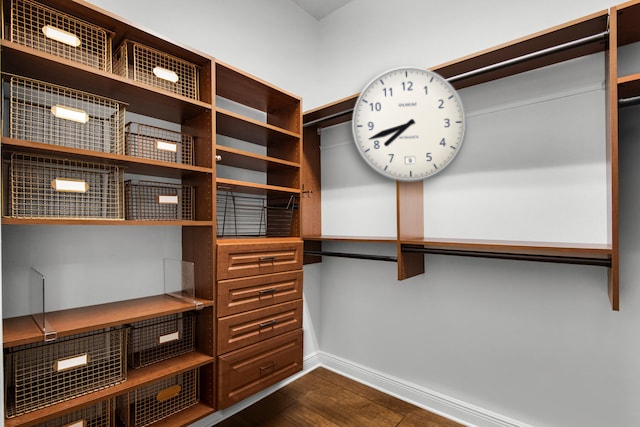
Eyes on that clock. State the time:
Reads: 7:42
